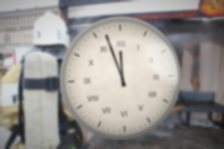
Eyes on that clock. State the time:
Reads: 11:57
